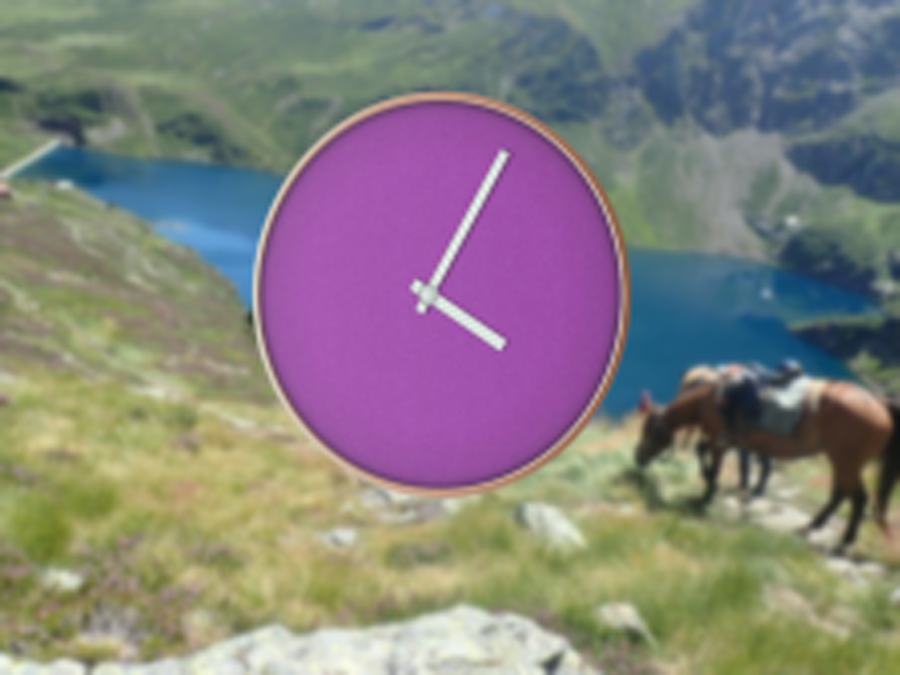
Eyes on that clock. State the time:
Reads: 4:05
